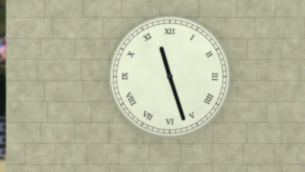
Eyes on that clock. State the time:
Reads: 11:27
